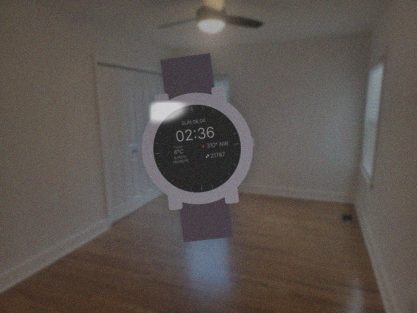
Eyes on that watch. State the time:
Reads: 2:36
